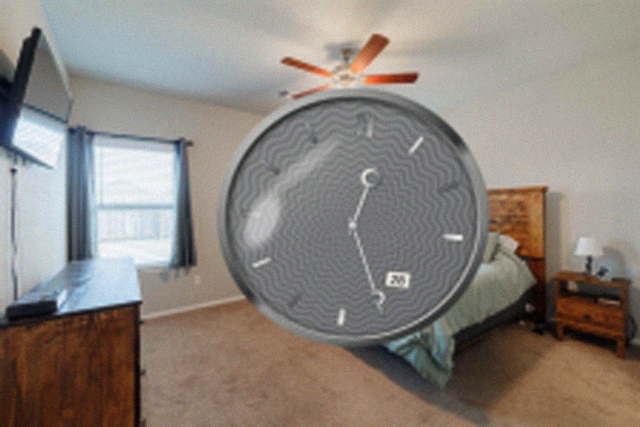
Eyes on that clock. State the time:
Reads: 12:26
